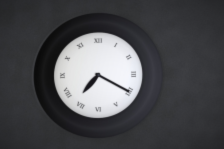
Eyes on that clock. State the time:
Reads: 7:20
